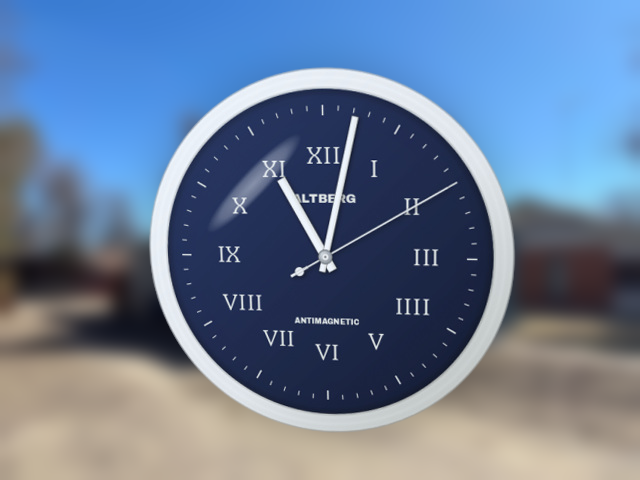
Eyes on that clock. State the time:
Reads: 11:02:10
